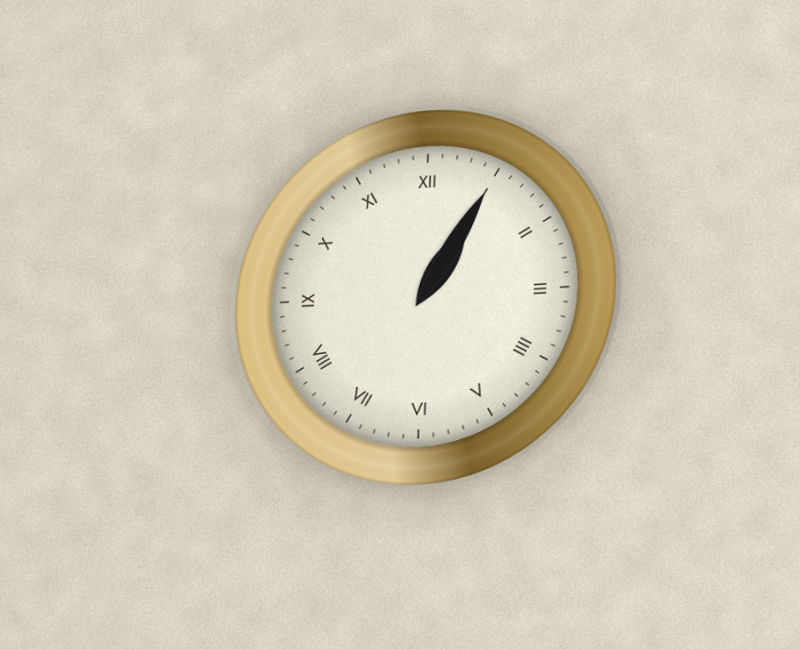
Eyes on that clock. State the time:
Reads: 1:05
